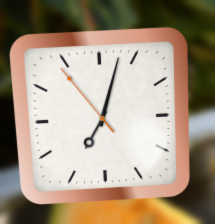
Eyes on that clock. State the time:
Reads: 7:02:54
